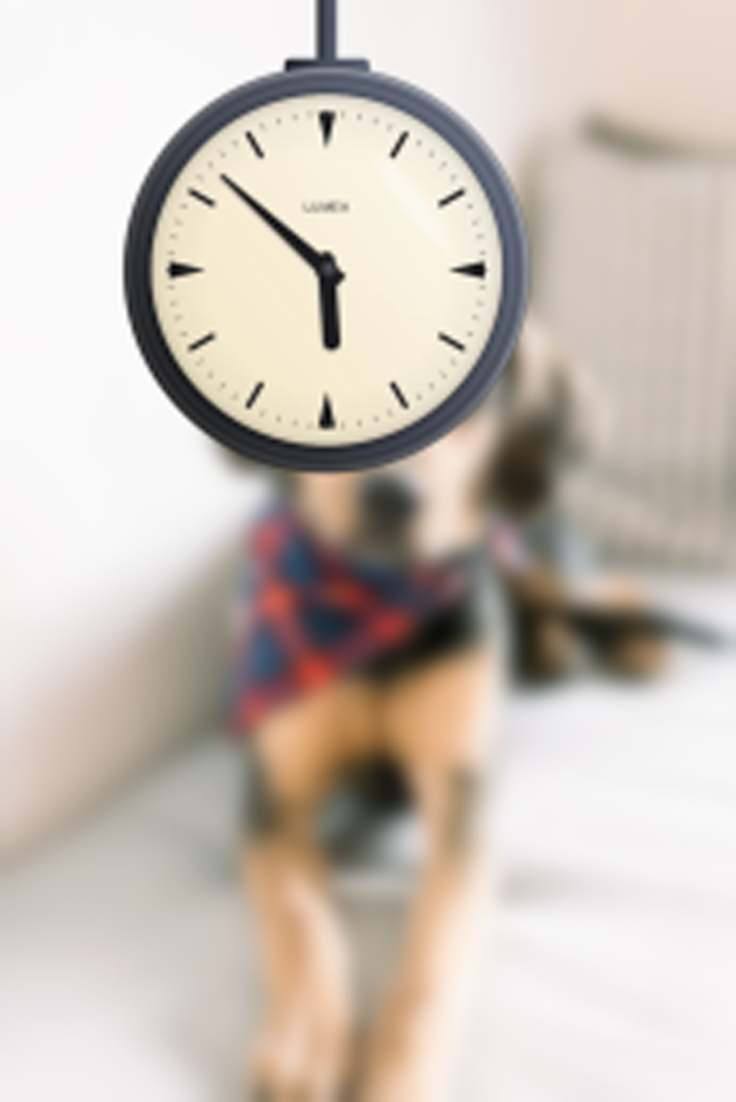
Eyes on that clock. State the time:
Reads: 5:52
